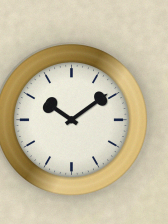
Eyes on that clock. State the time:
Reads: 10:09
